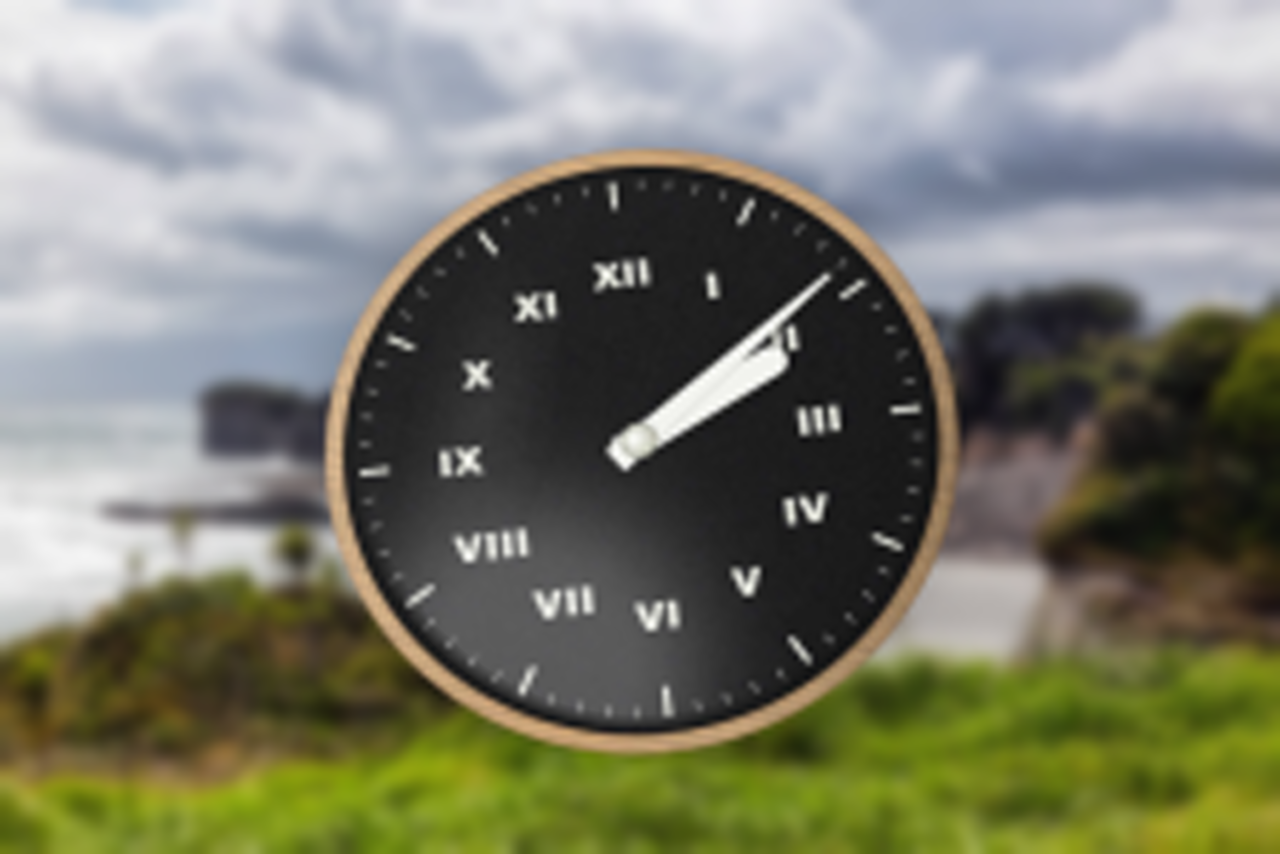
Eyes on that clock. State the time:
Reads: 2:09
